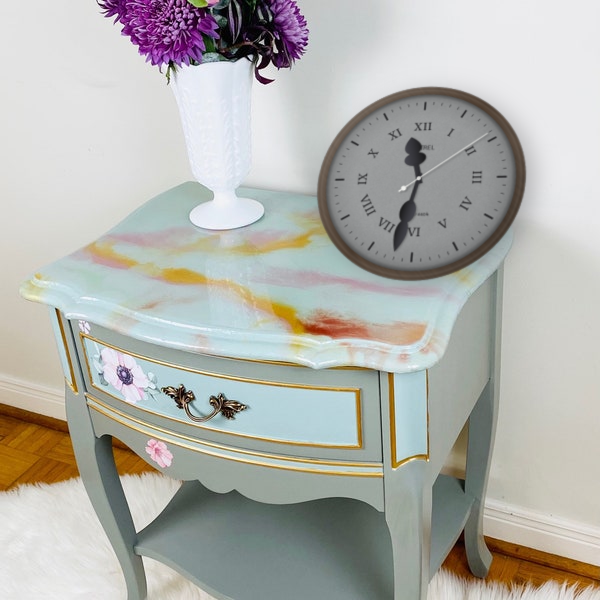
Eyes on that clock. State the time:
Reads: 11:32:09
